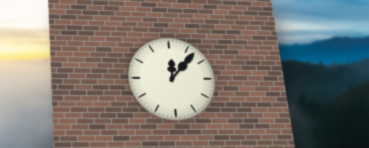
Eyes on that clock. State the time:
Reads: 12:07
